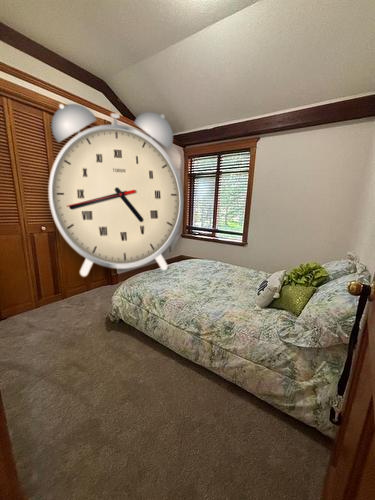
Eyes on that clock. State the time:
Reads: 4:42:43
